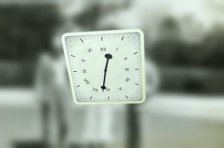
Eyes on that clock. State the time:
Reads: 12:32
